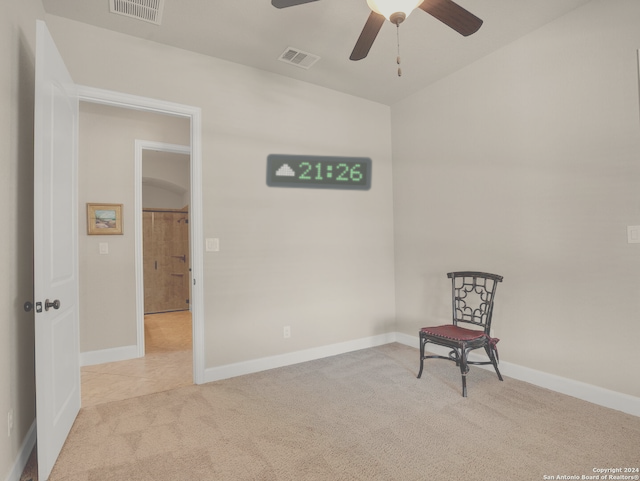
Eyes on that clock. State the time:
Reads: 21:26
